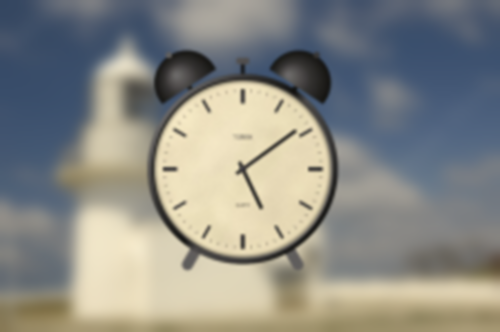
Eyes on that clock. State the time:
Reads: 5:09
